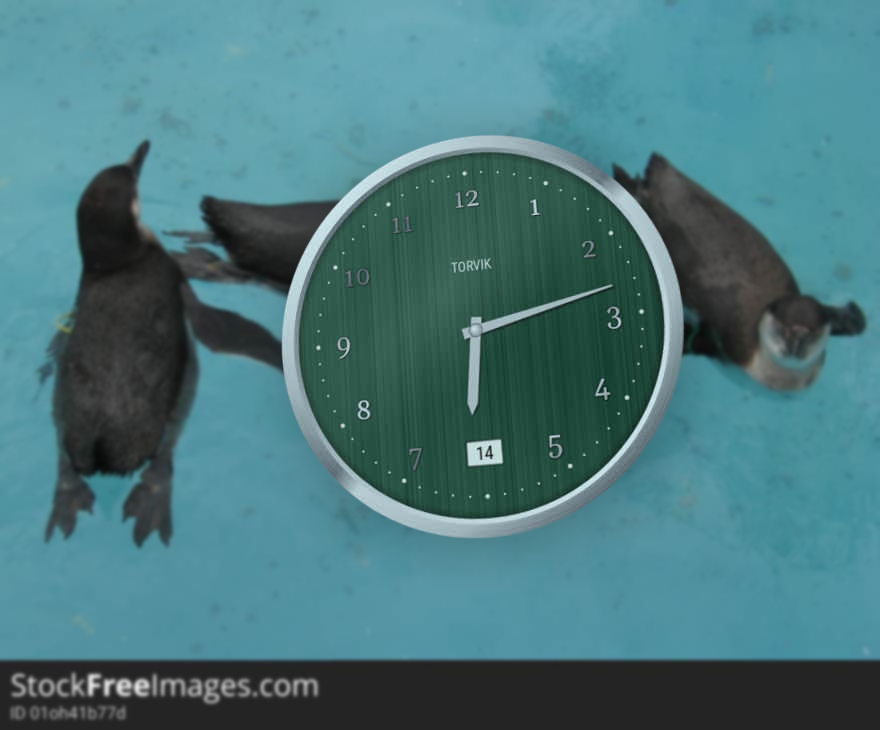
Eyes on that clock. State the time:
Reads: 6:13
